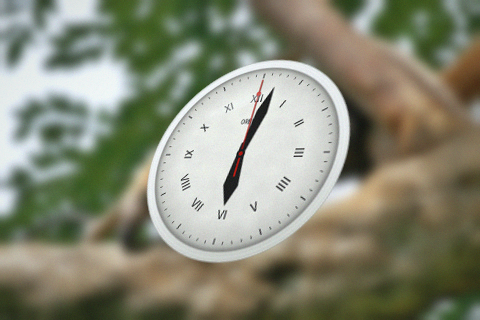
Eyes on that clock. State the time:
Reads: 6:02:00
